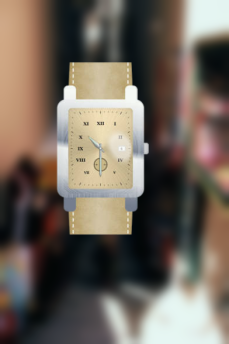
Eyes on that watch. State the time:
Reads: 10:30
